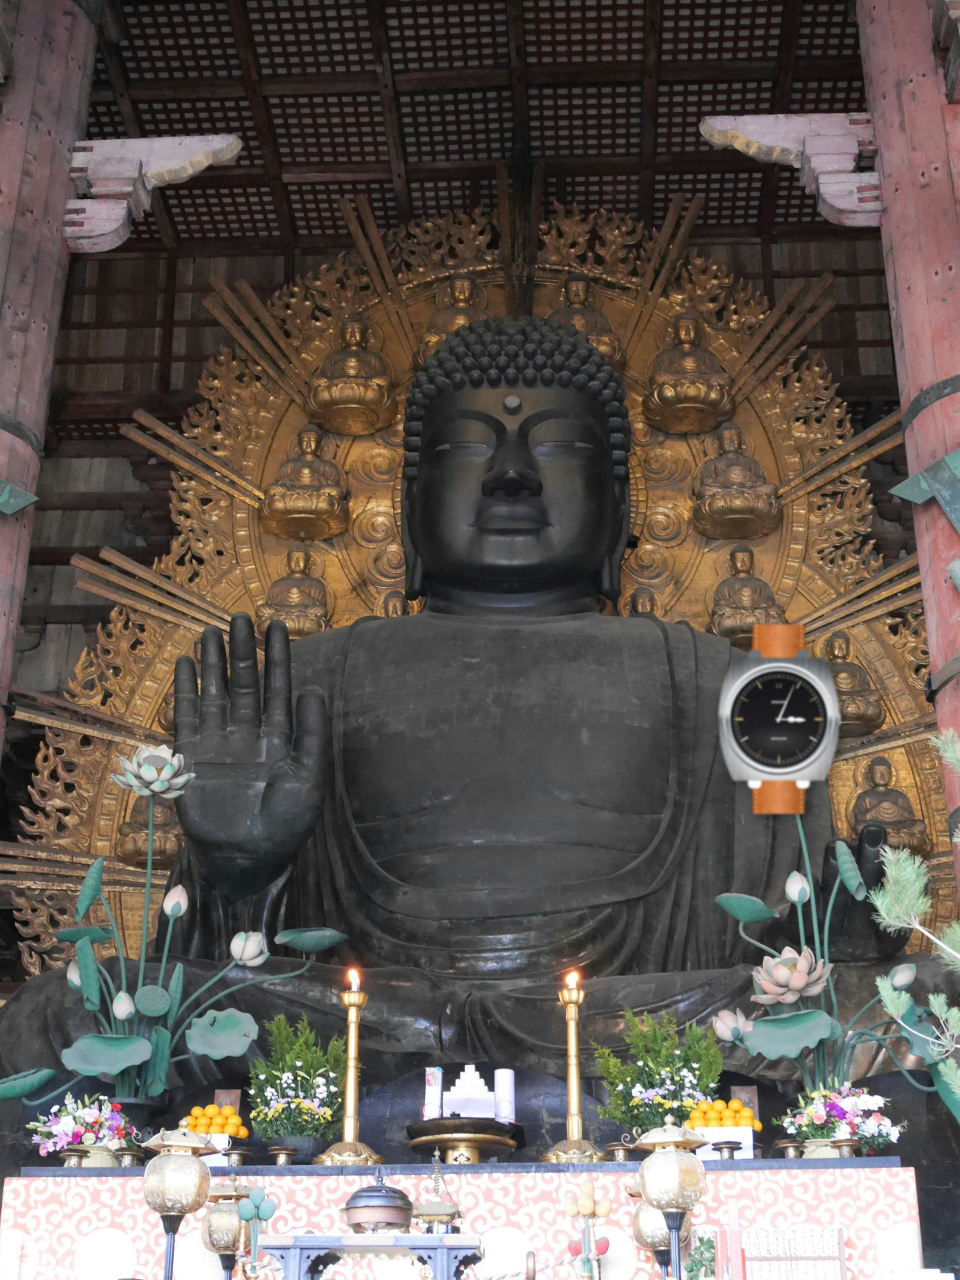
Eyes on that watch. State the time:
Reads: 3:04
